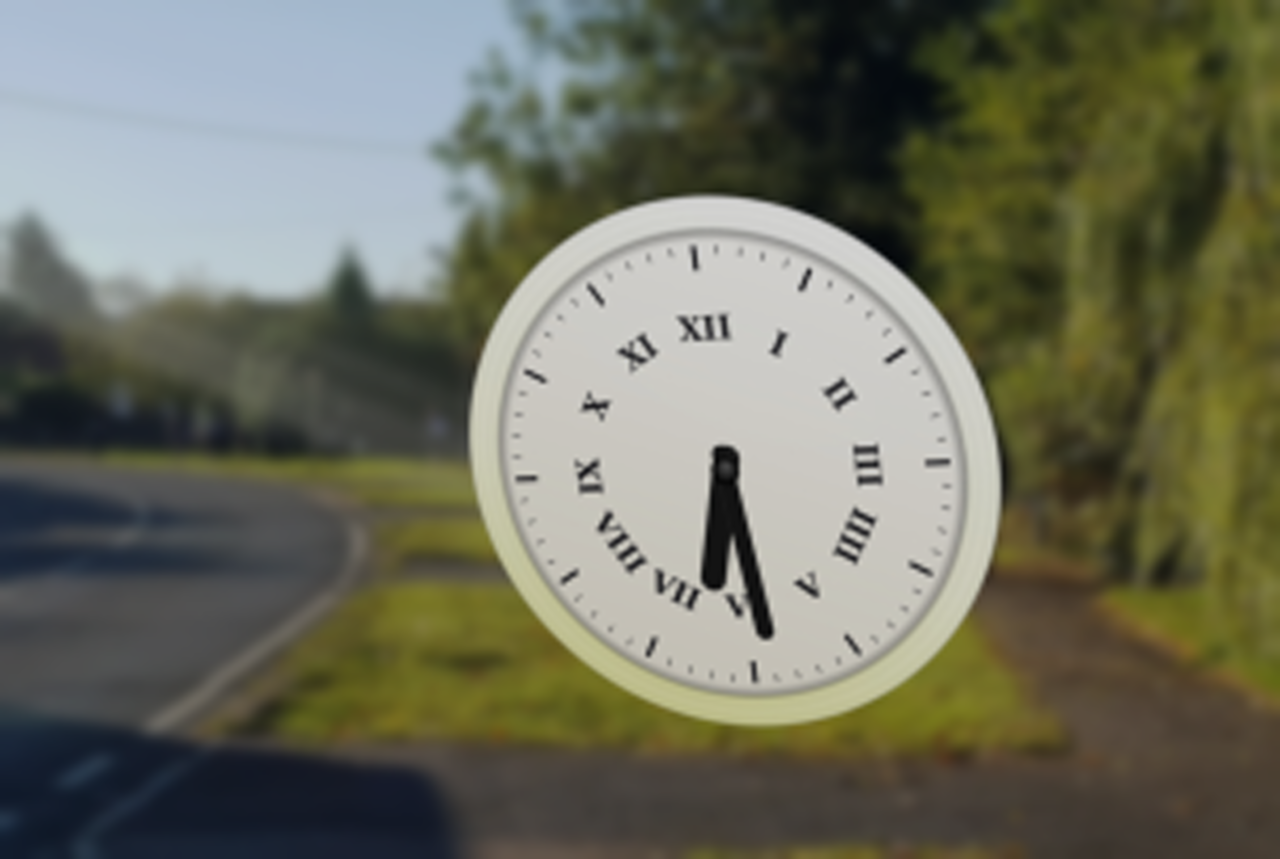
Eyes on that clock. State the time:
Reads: 6:29
